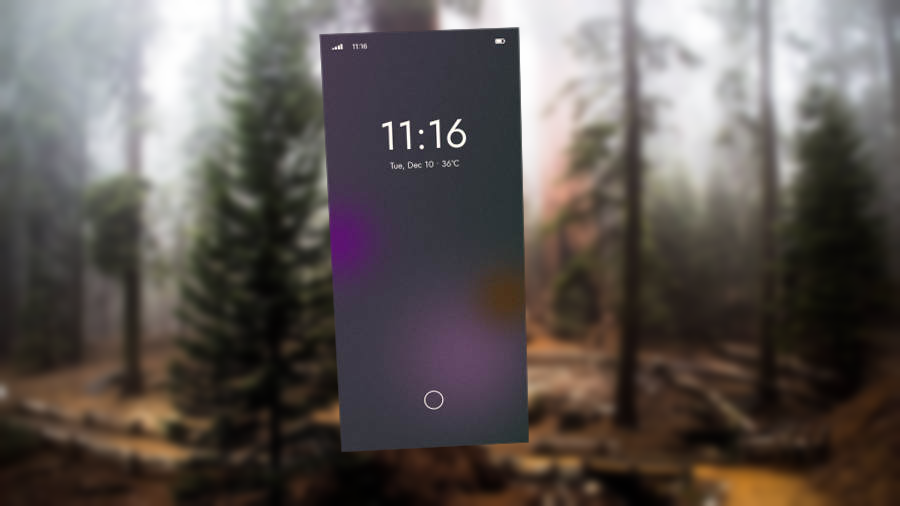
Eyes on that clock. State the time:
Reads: 11:16
